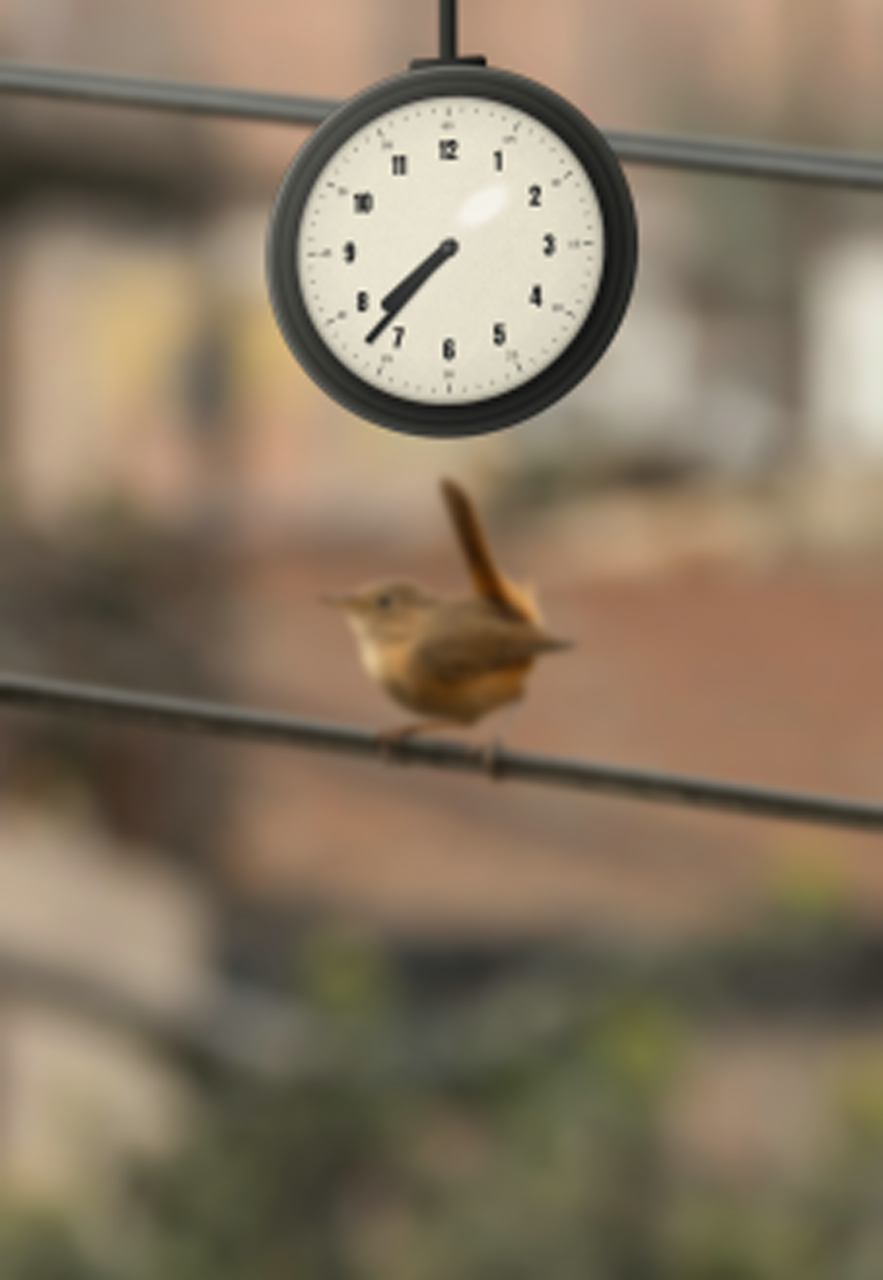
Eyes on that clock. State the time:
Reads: 7:37
